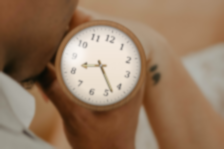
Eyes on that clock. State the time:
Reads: 8:23
